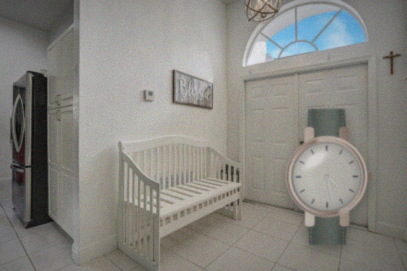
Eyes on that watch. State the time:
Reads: 4:28
